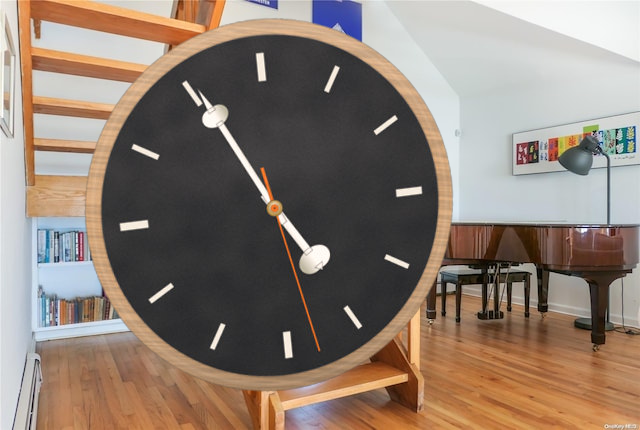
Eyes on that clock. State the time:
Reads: 4:55:28
